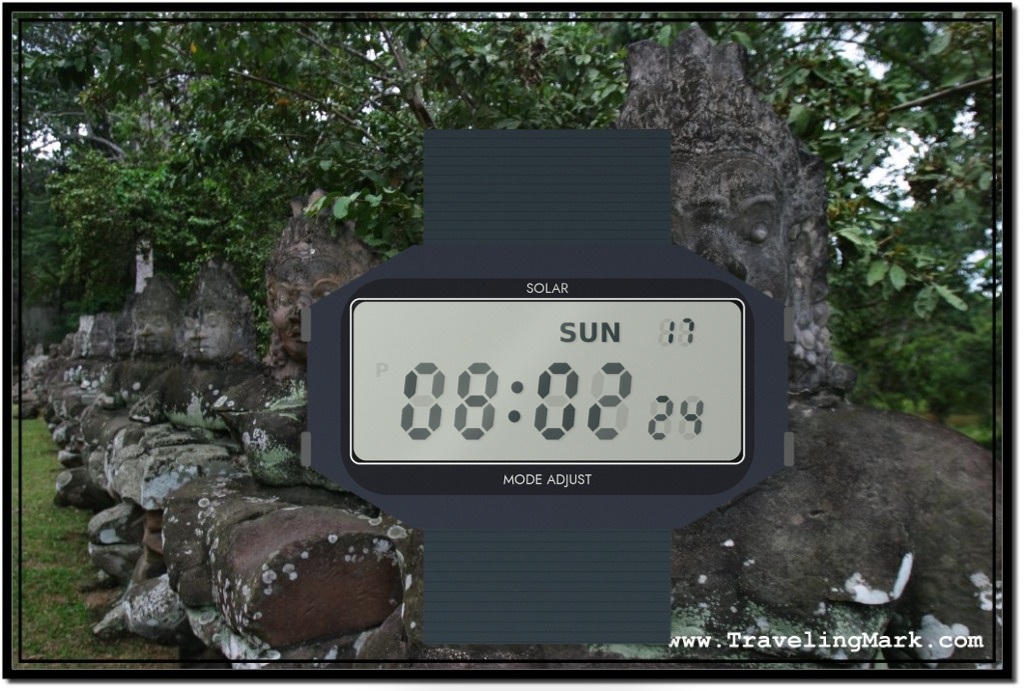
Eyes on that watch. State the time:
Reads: 8:02:24
